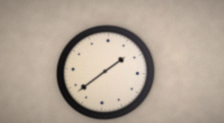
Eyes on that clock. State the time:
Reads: 1:38
